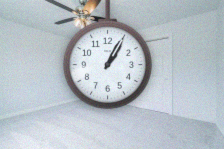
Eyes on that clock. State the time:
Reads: 1:05
